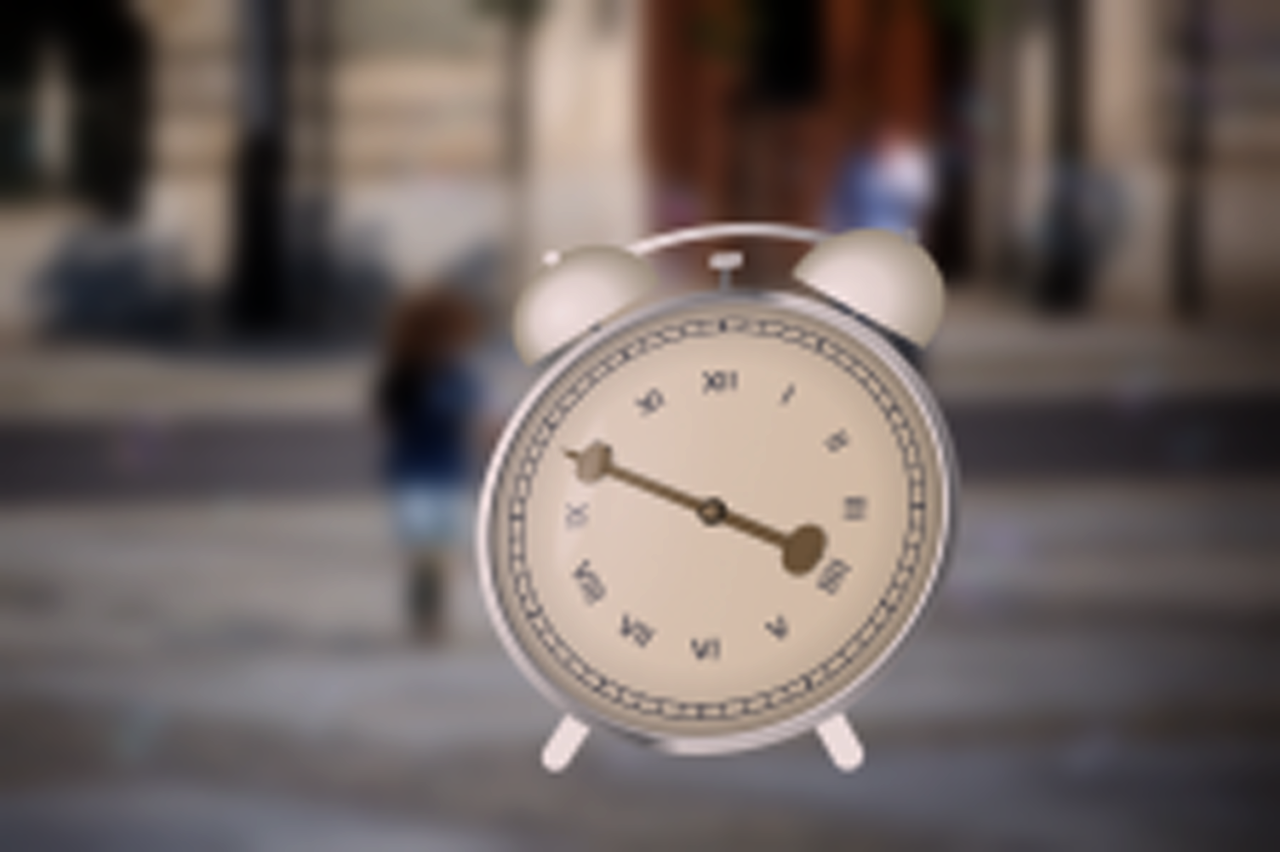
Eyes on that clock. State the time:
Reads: 3:49
